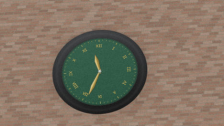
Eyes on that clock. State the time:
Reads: 11:34
